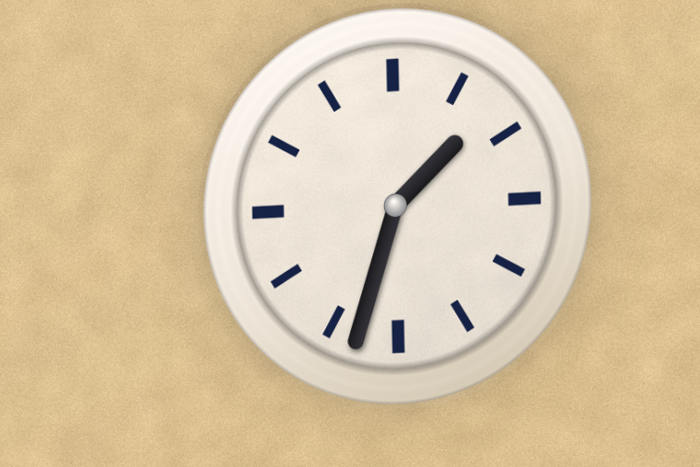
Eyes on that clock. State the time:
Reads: 1:33
